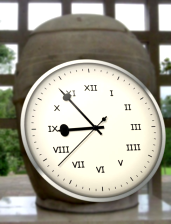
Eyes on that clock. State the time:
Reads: 8:53:38
